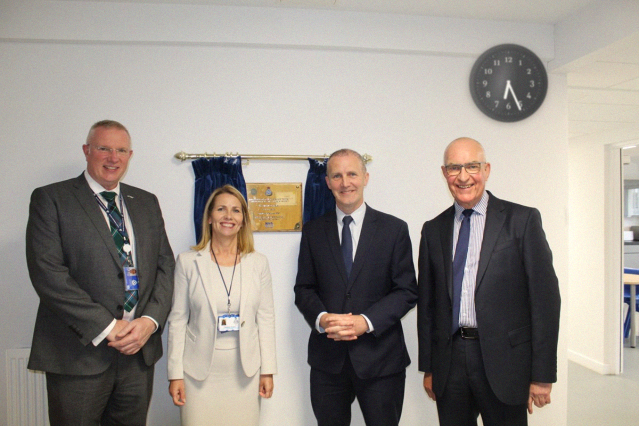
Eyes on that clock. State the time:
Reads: 6:26
